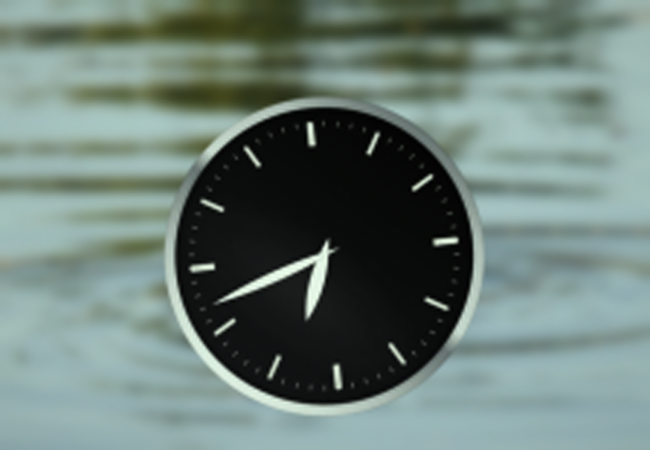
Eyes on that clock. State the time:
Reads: 6:42
